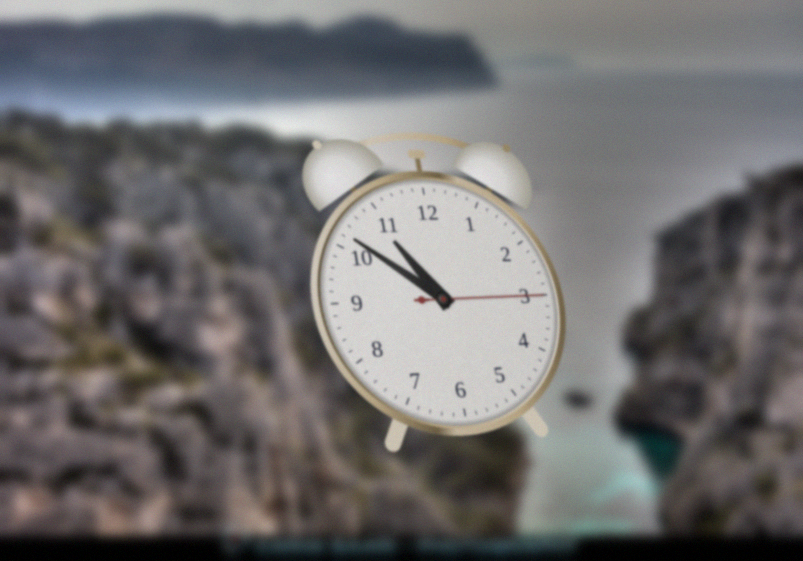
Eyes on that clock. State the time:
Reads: 10:51:15
